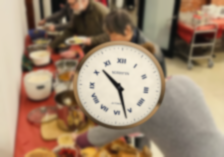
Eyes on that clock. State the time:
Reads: 10:27
